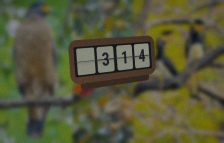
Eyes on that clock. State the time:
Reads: 3:14
